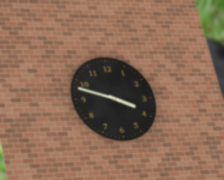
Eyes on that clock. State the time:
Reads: 3:48
